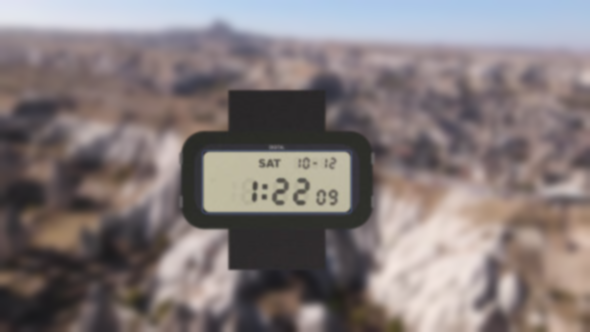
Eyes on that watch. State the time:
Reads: 1:22:09
